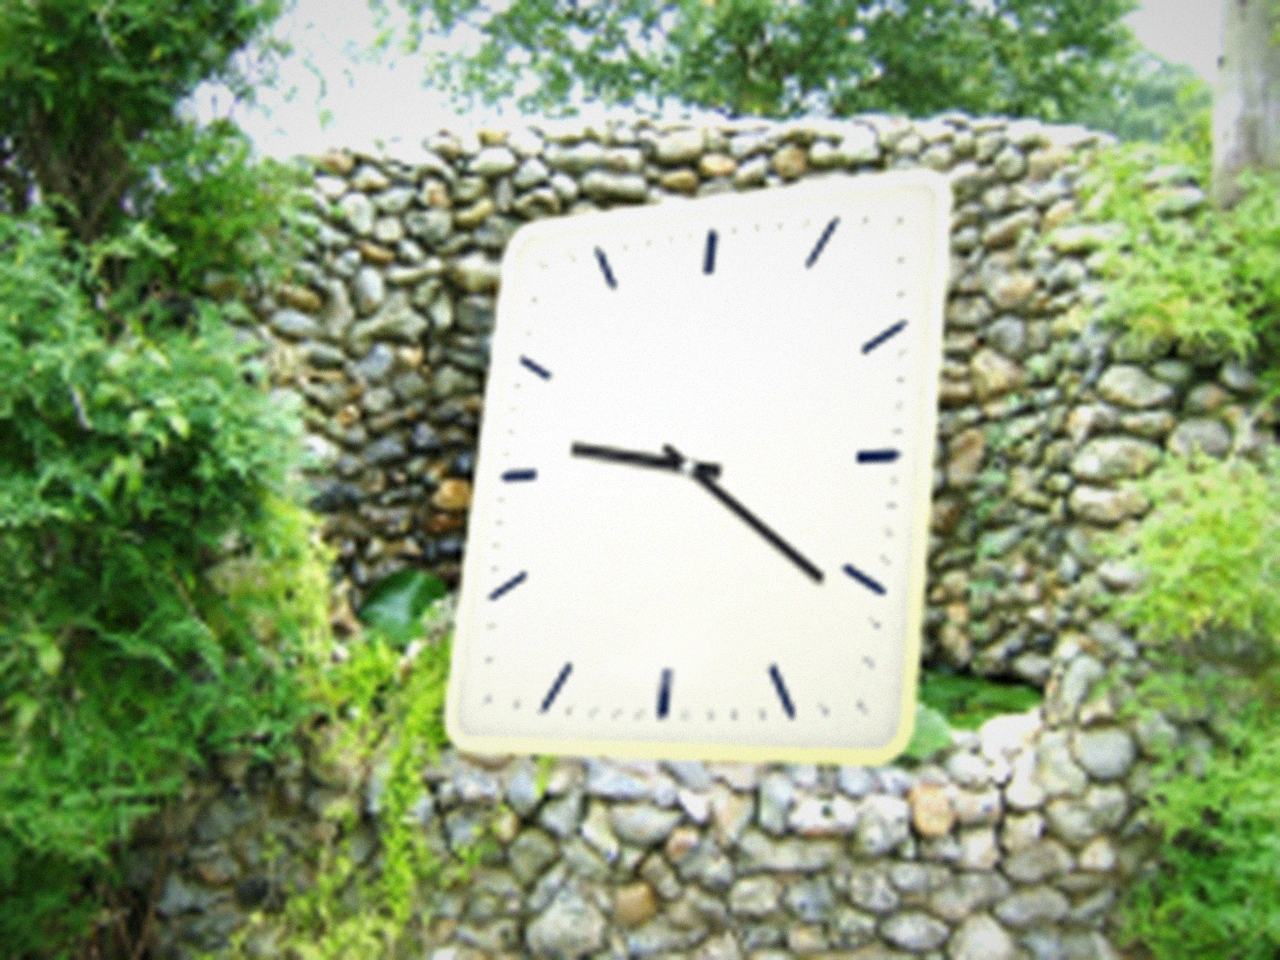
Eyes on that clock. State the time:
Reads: 9:21
